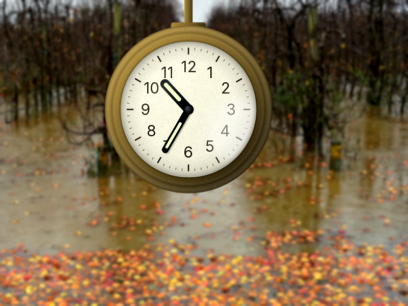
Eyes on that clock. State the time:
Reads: 10:35
